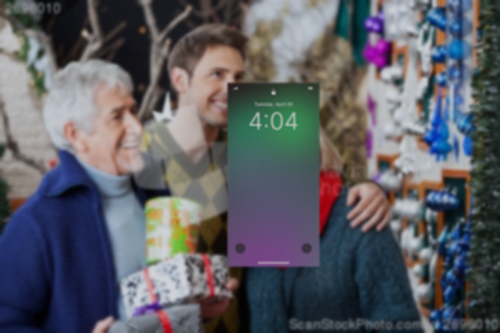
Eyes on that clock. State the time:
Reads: 4:04
